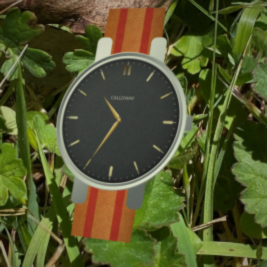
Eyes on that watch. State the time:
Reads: 10:35
